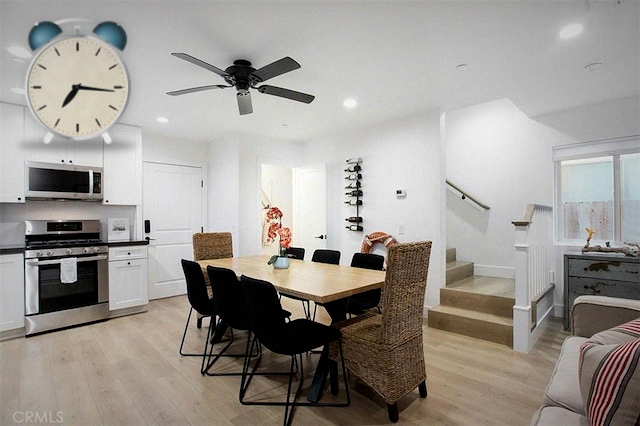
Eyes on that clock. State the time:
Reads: 7:16
